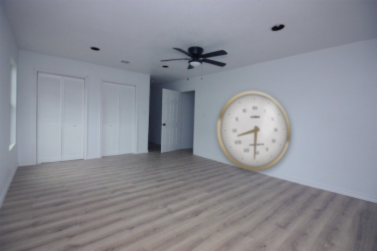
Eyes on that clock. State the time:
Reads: 8:31
